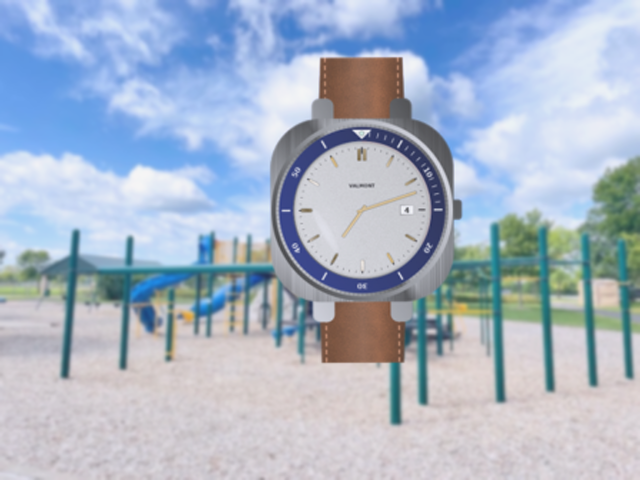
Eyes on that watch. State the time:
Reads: 7:12
